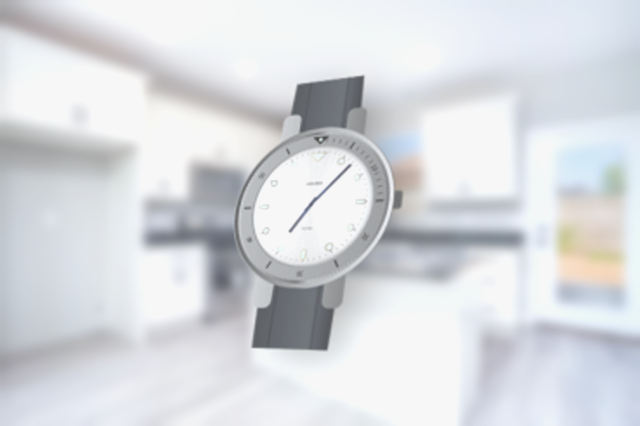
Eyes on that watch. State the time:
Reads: 7:07
